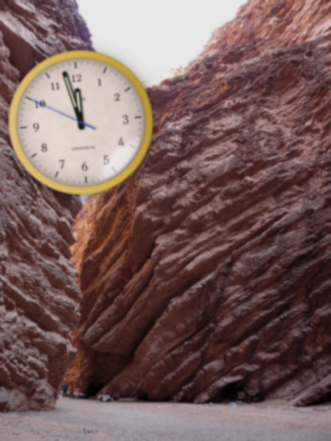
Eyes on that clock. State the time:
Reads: 11:57:50
